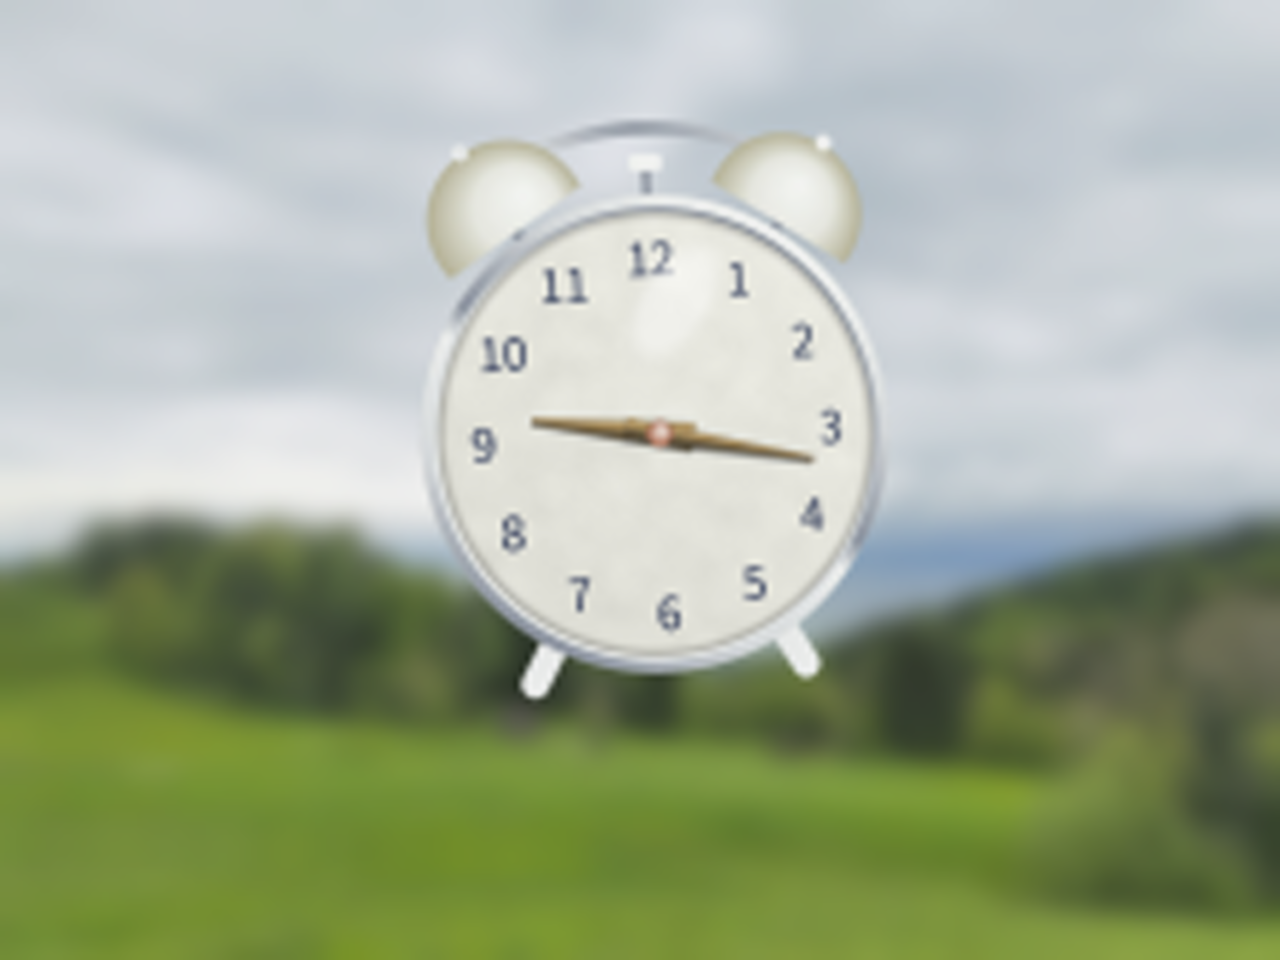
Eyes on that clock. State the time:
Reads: 9:17
